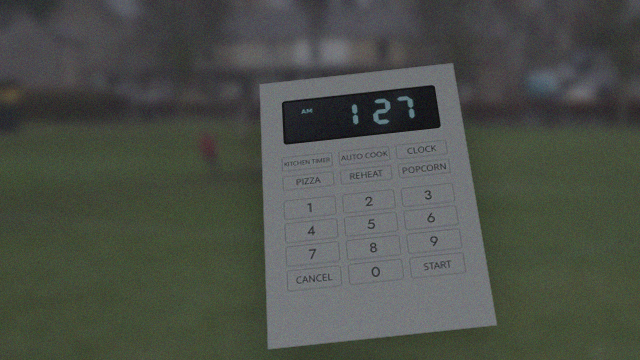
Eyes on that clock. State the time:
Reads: 1:27
